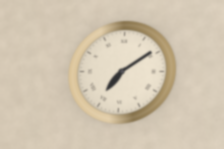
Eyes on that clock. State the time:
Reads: 7:09
